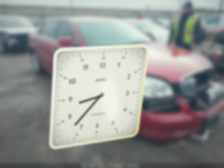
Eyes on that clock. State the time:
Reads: 8:37
